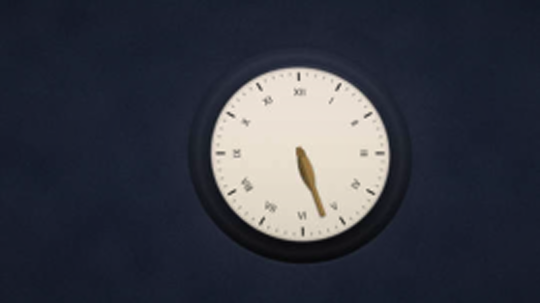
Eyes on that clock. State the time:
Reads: 5:27
